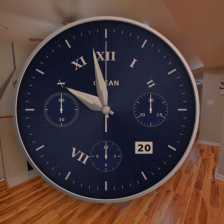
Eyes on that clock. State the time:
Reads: 9:58
